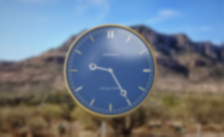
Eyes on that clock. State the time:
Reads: 9:25
